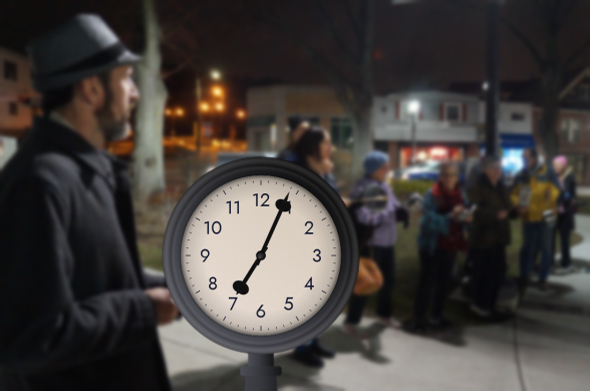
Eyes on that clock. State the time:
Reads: 7:04
